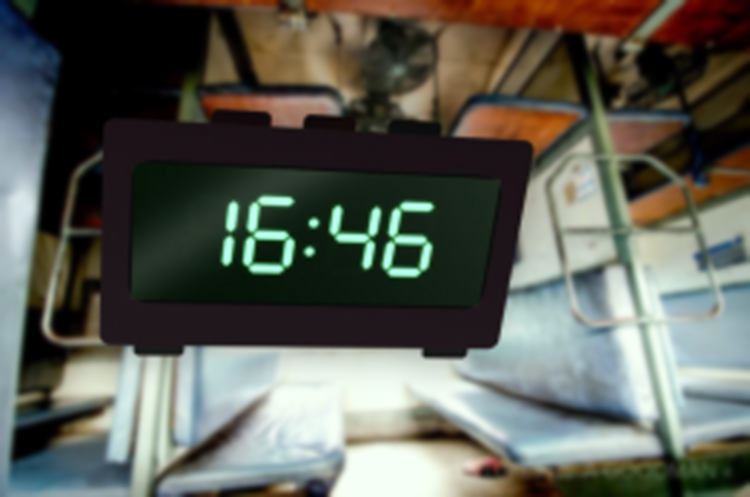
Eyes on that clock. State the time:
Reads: 16:46
